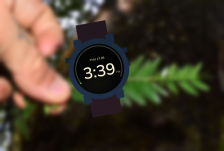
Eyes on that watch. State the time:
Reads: 3:39
